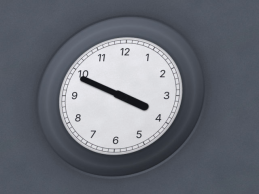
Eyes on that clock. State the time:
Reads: 3:49
